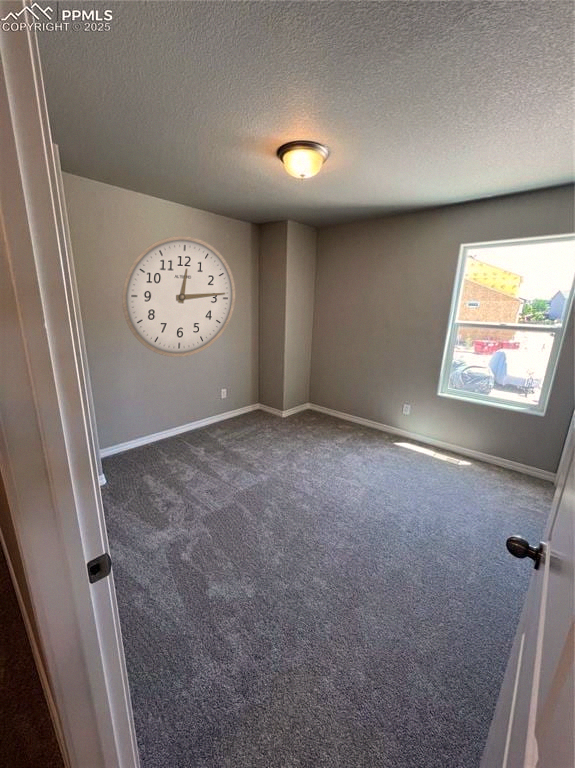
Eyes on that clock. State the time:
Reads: 12:14
